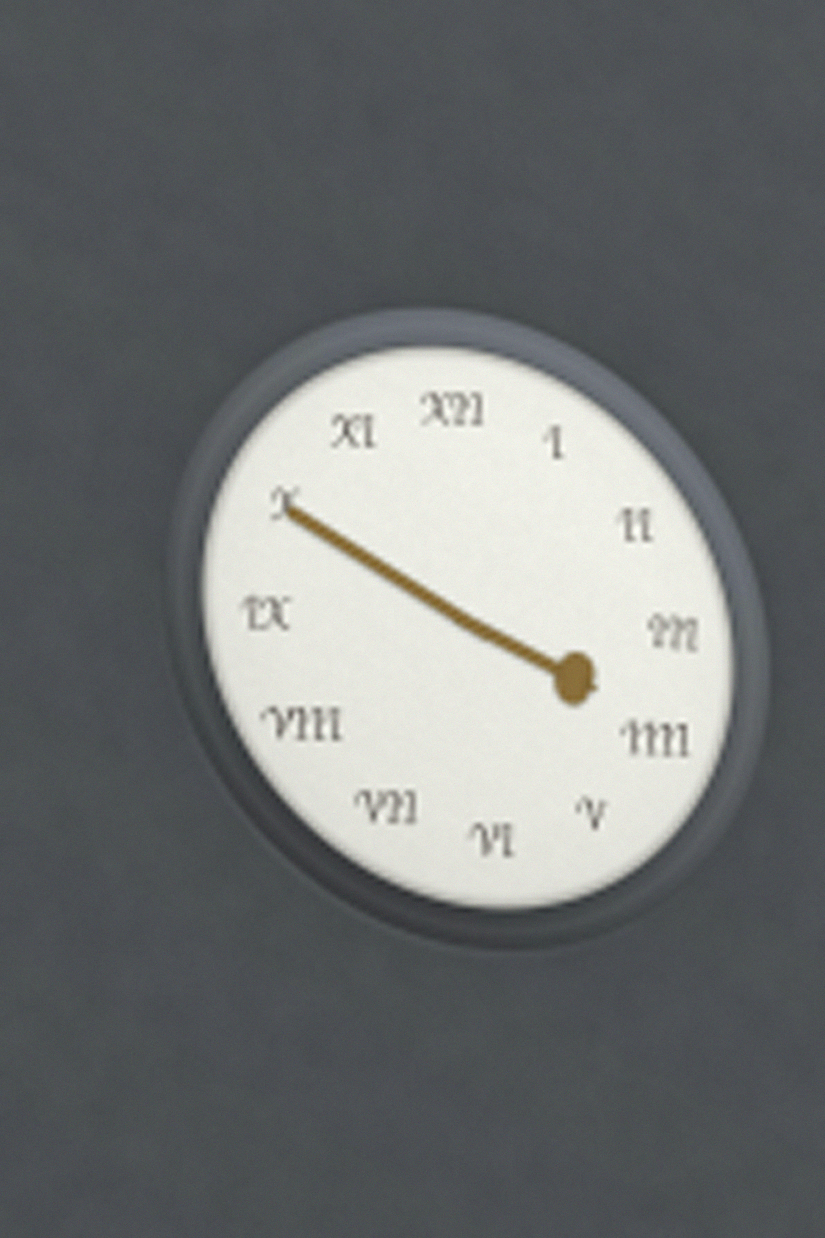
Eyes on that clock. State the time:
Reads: 3:50
